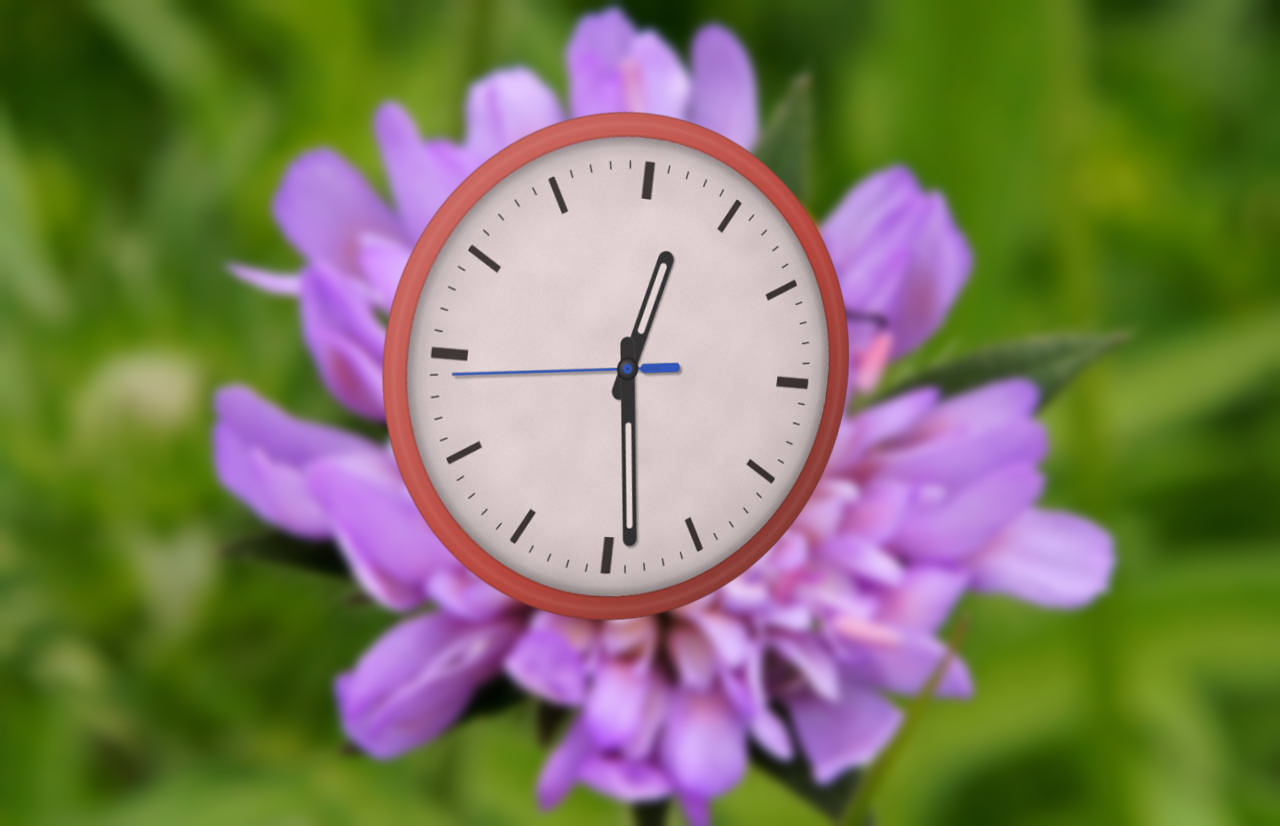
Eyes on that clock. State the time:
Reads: 12:28:44
